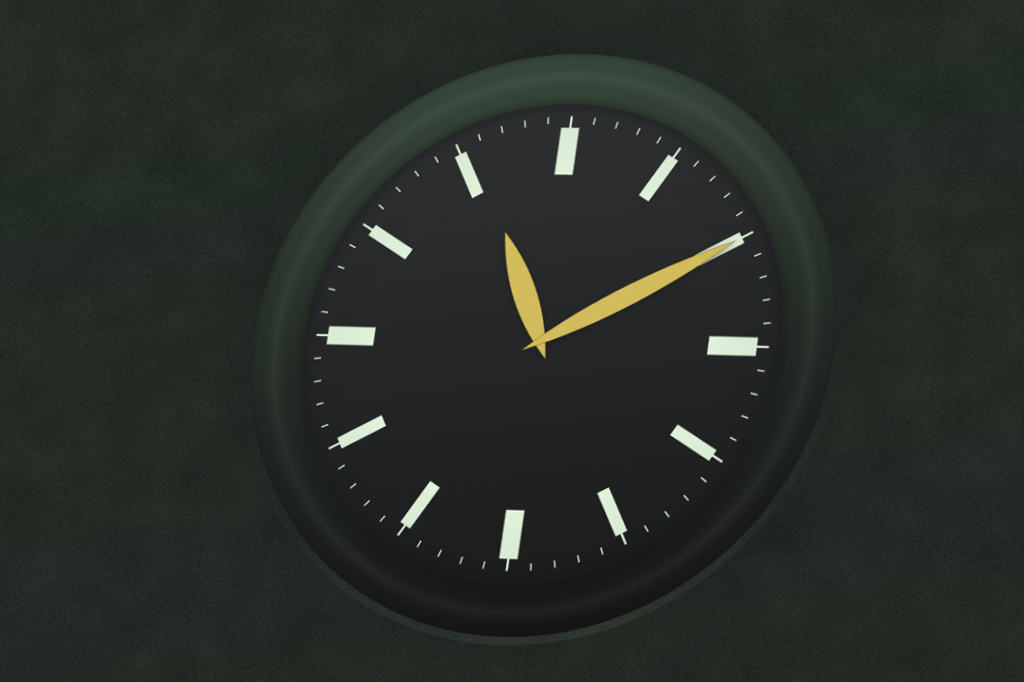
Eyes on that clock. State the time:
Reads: 11:10
